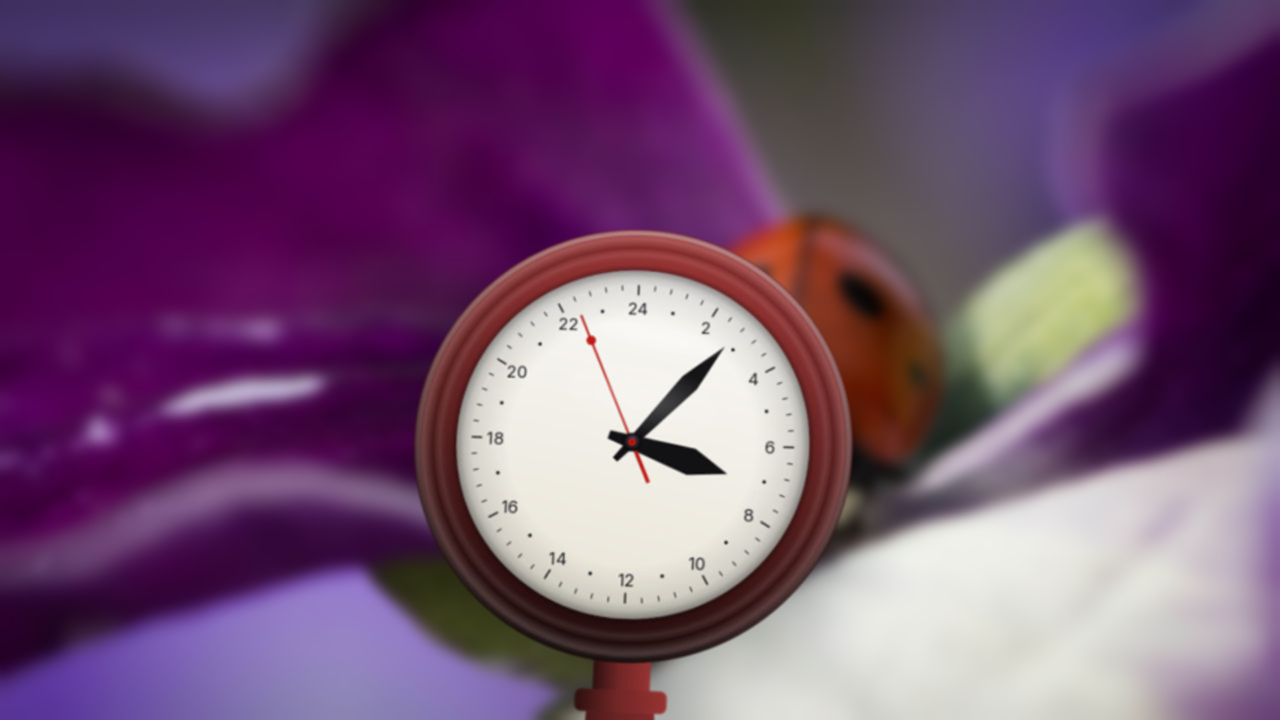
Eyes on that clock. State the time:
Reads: 7:06:56
